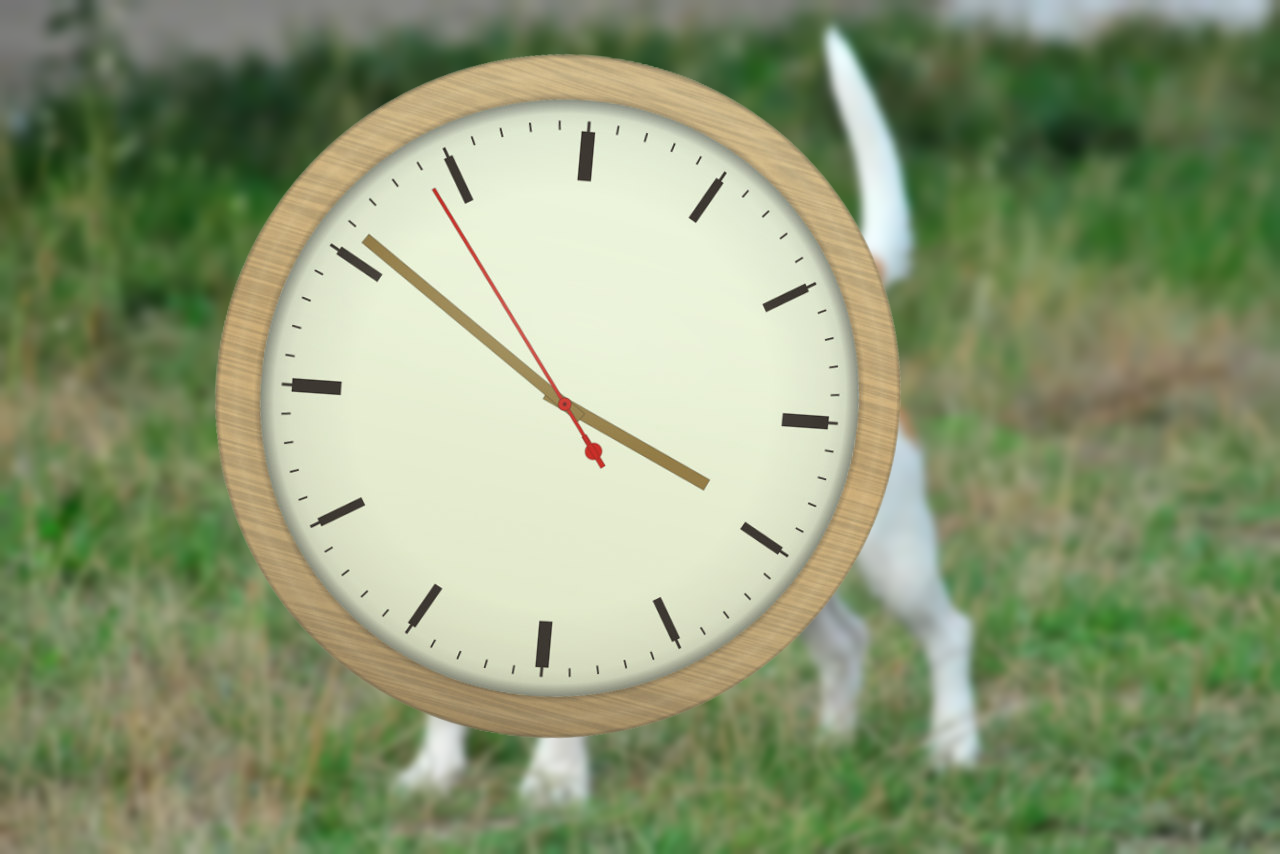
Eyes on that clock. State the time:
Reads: 3:50:54
